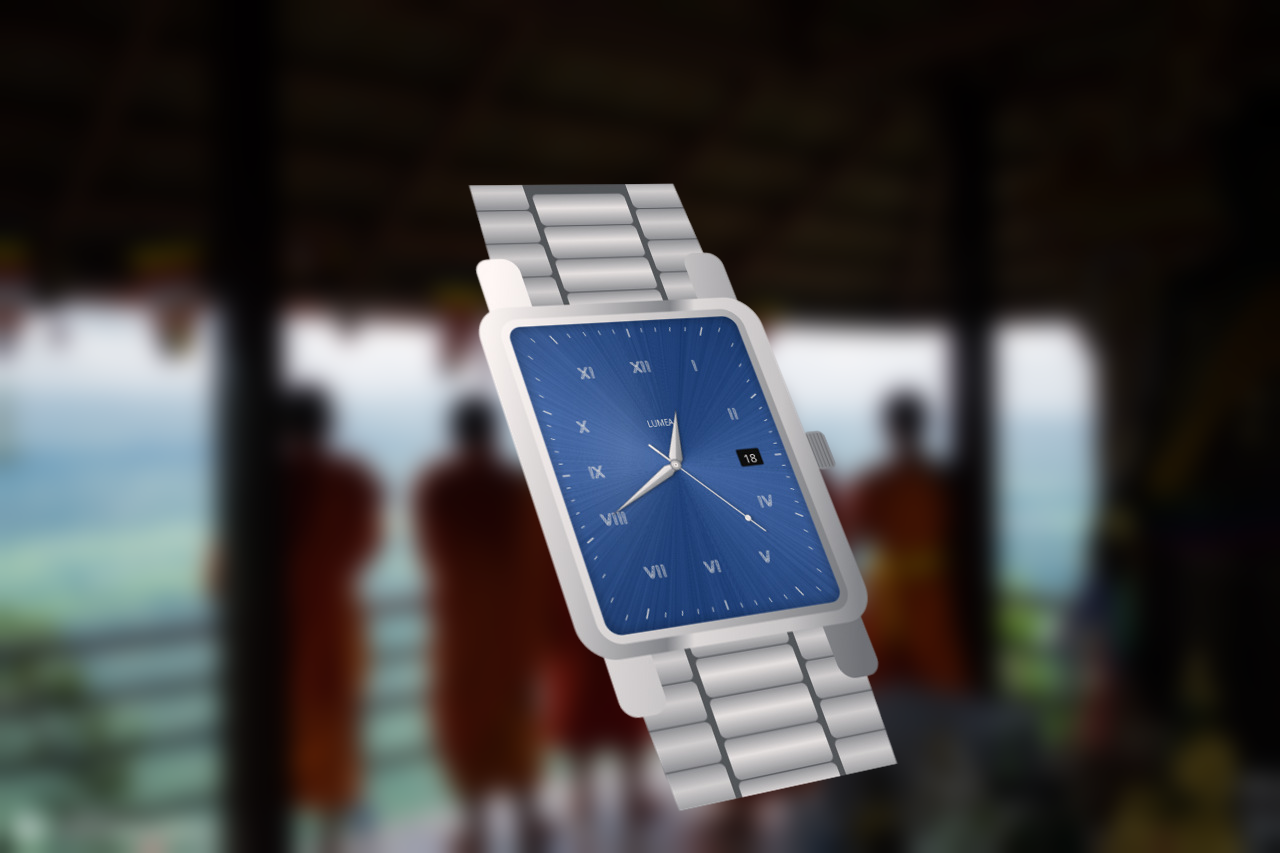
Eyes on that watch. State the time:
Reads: 12:40:23
